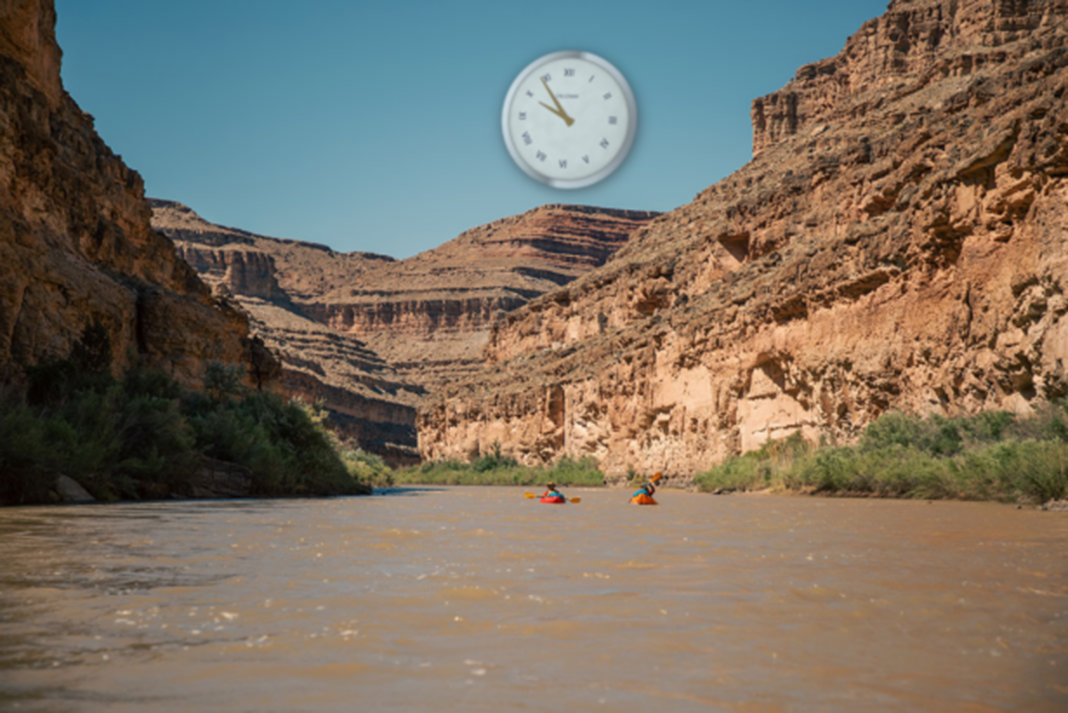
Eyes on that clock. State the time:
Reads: 9:54
